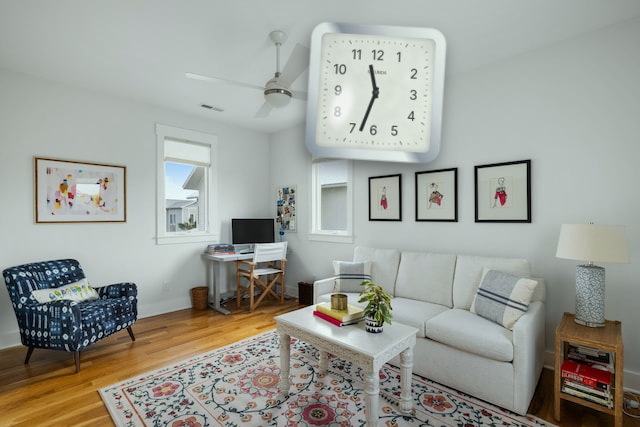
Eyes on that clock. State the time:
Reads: 11:33
